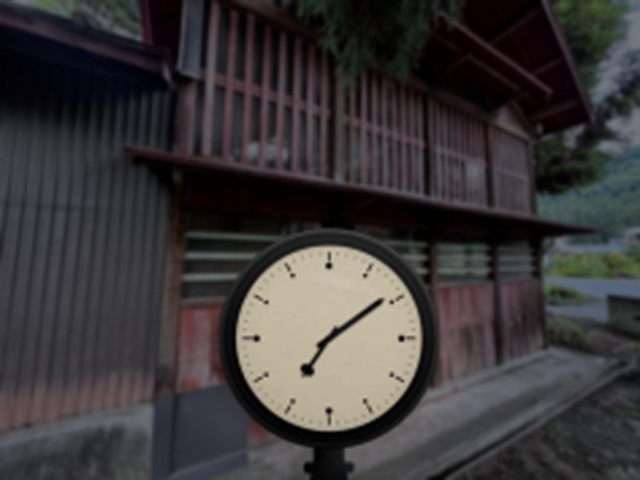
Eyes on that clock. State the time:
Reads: 7:09
